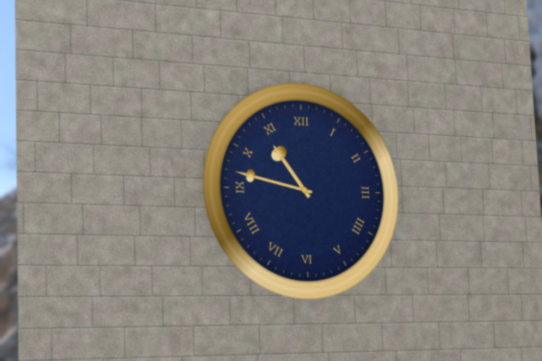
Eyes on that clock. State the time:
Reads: 10:47
